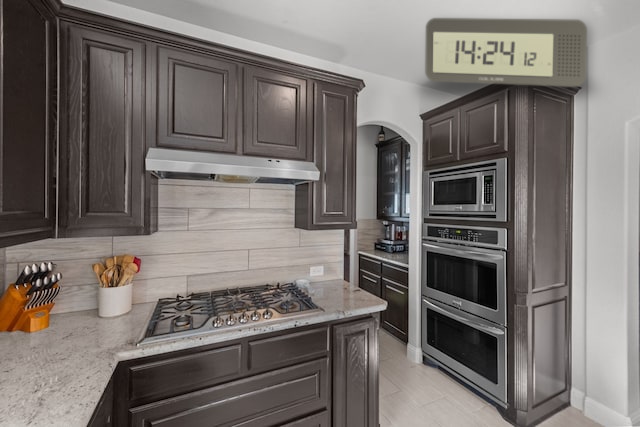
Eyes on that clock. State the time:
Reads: 14:24:12
